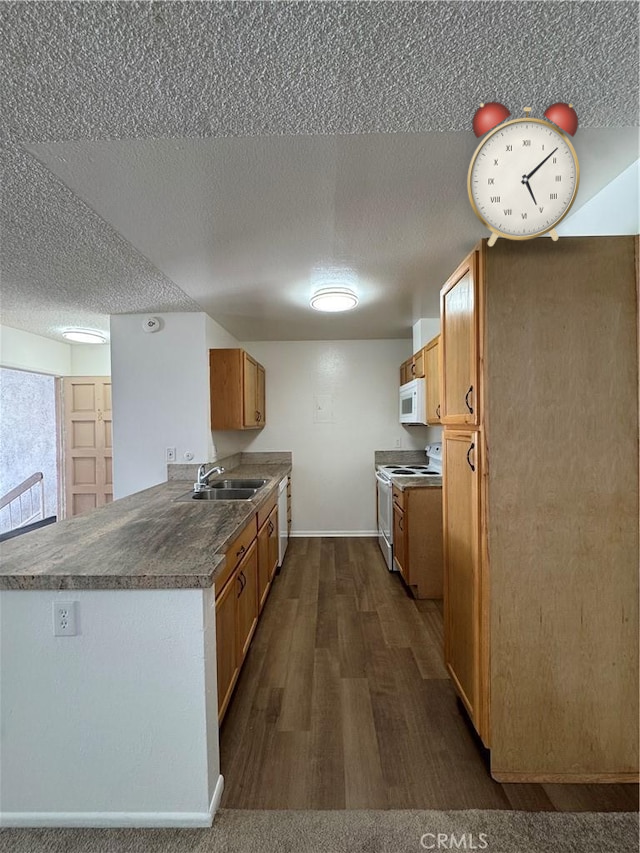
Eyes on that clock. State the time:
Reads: 5:08
